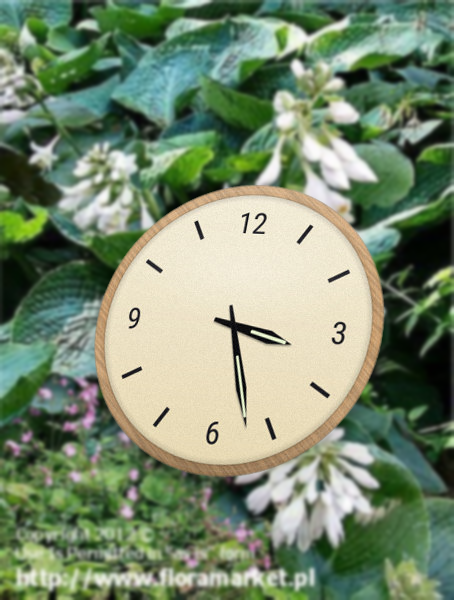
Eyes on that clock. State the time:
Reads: 3:27
